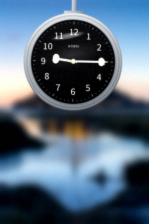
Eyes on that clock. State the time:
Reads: 9:15
